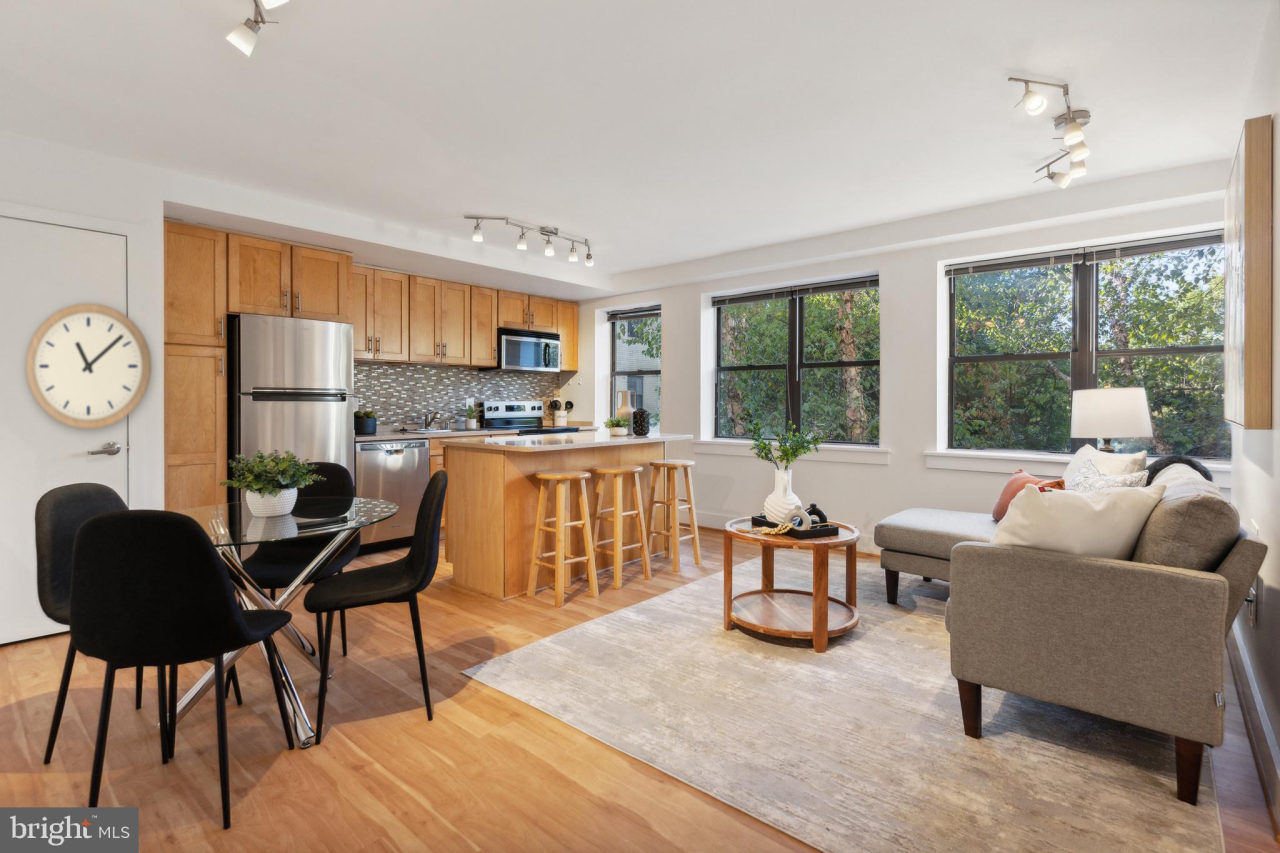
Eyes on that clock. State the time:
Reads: 11:08
